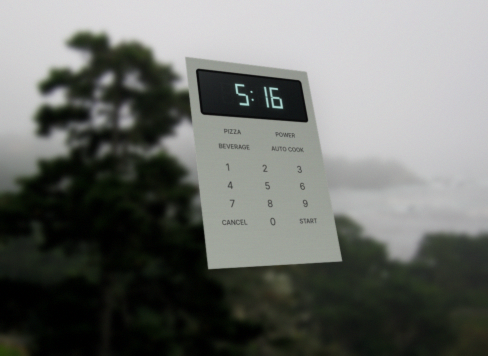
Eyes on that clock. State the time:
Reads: 5:16
